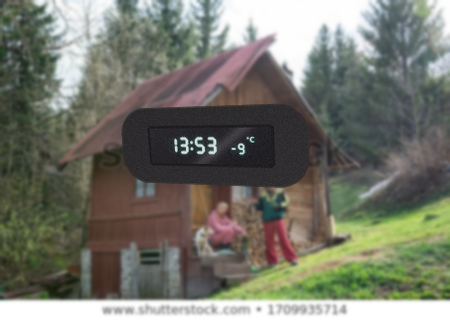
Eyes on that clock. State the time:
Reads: 13:53
